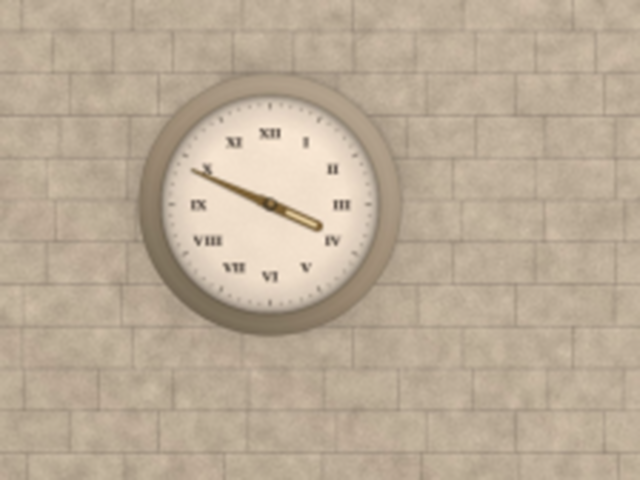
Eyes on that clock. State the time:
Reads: 3:49
